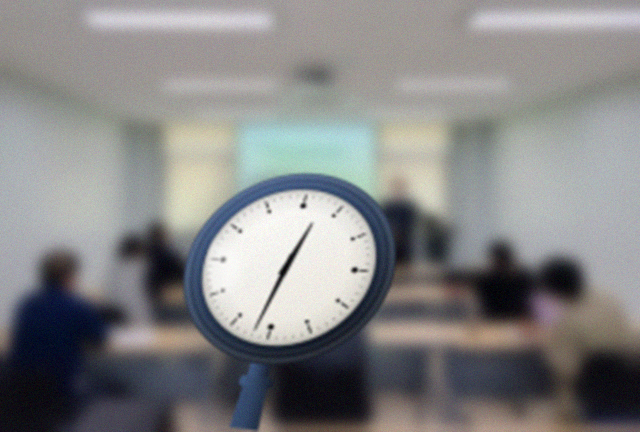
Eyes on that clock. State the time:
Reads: 12:32
